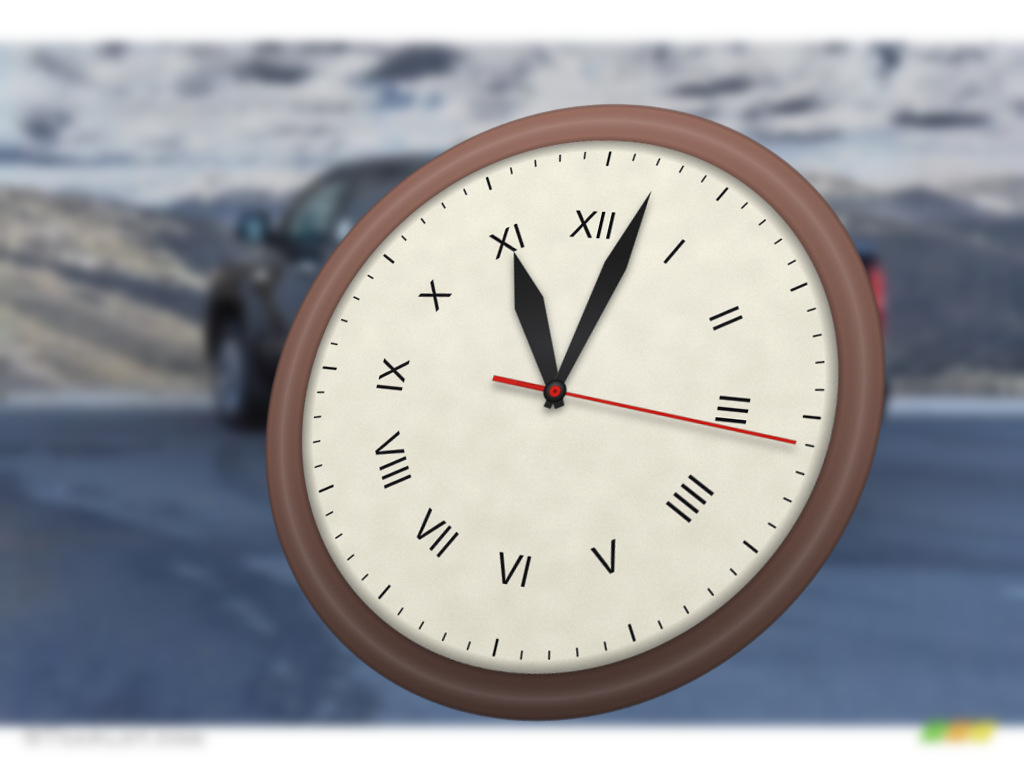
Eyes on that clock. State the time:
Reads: 11:02:16
